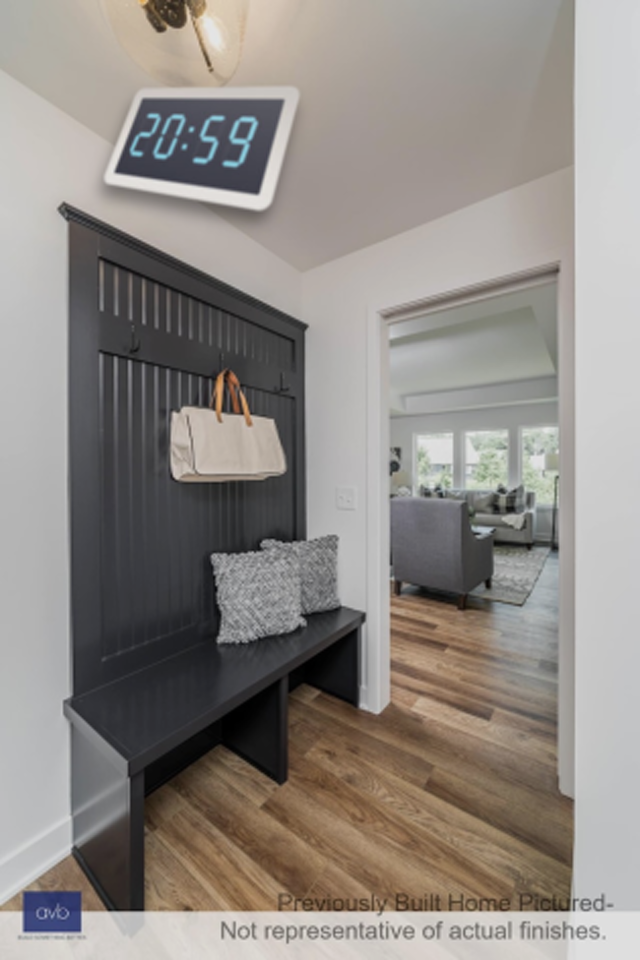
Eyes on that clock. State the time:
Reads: 20:59
